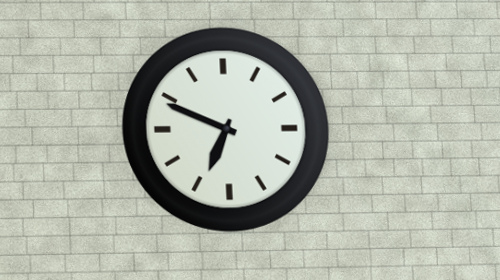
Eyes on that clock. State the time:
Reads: 6:49
